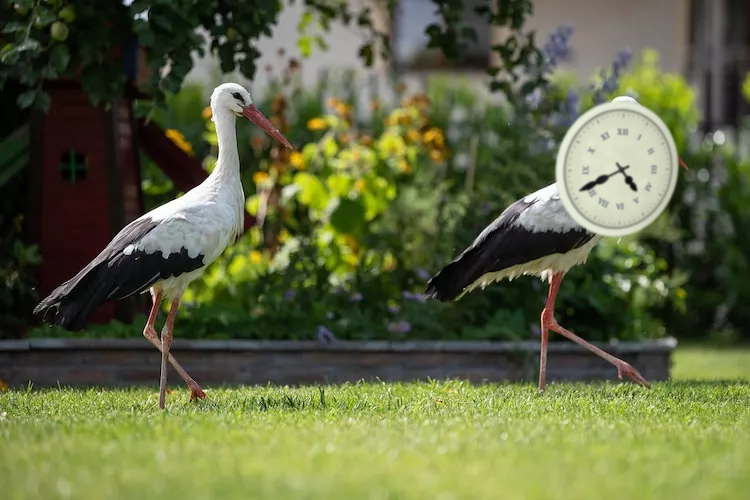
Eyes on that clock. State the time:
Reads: 4:41
